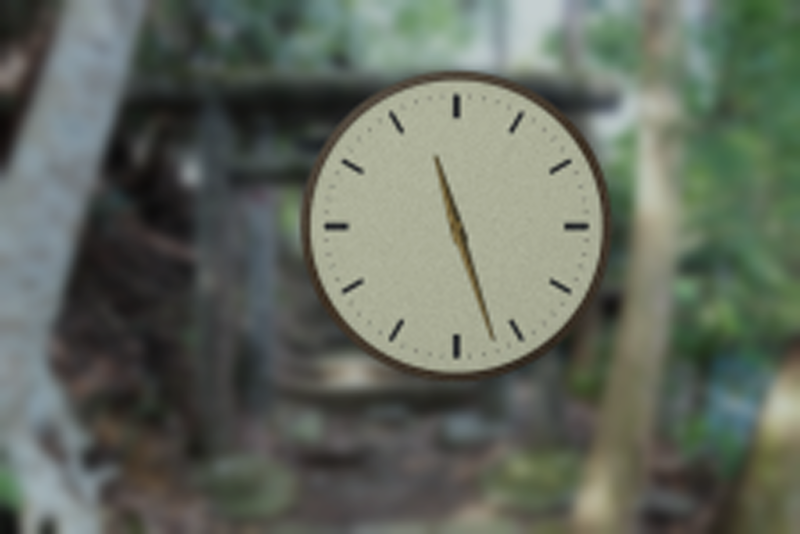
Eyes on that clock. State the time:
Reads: 11:27
